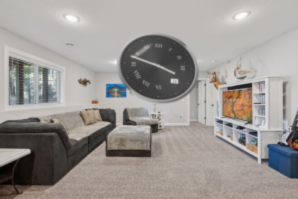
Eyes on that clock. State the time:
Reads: 3:48
